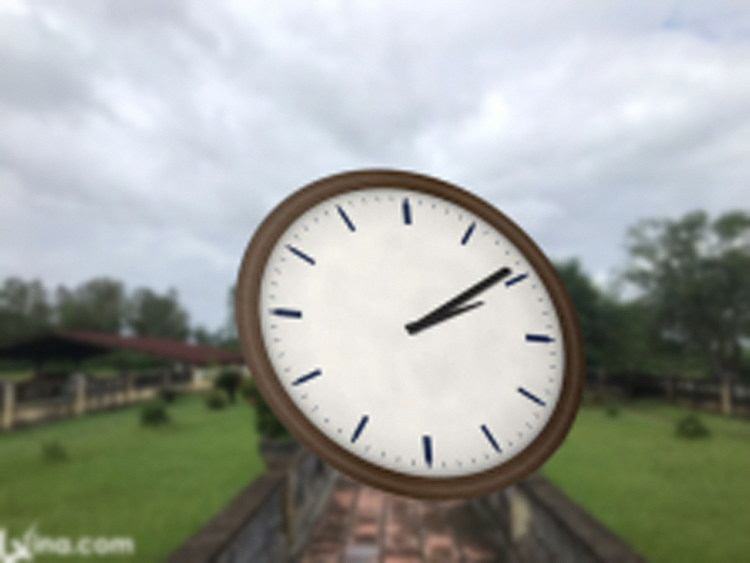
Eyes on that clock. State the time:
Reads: 2:09
